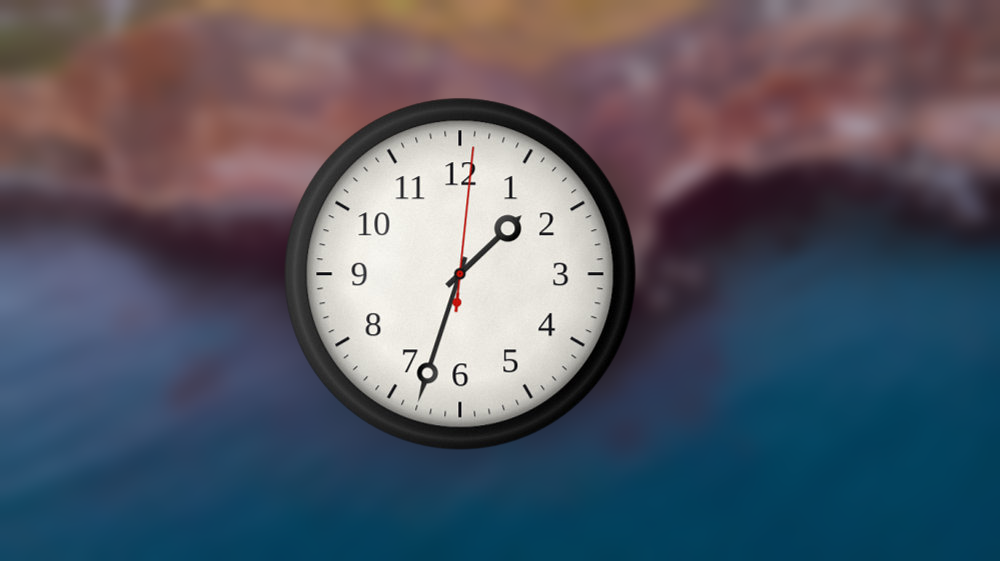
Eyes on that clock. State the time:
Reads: 1:33:01
